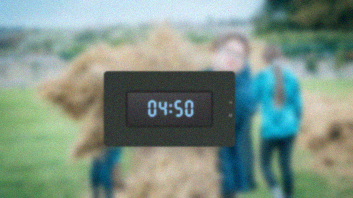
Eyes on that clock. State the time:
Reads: 4:50
